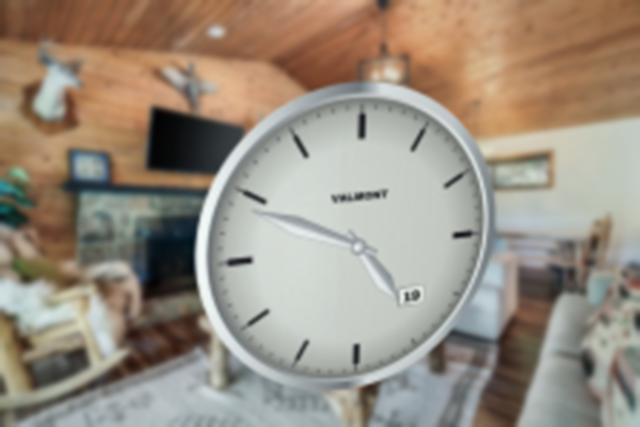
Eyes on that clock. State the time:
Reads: 4:49
